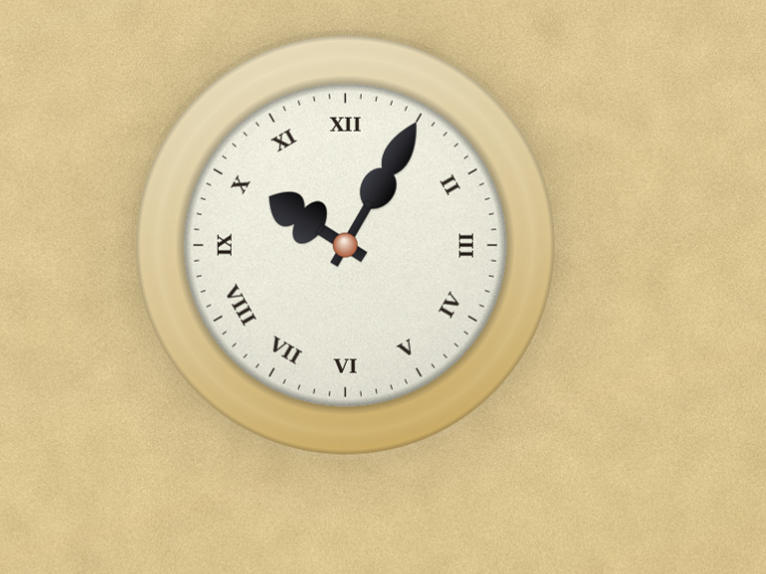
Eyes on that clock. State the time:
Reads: 10:05
